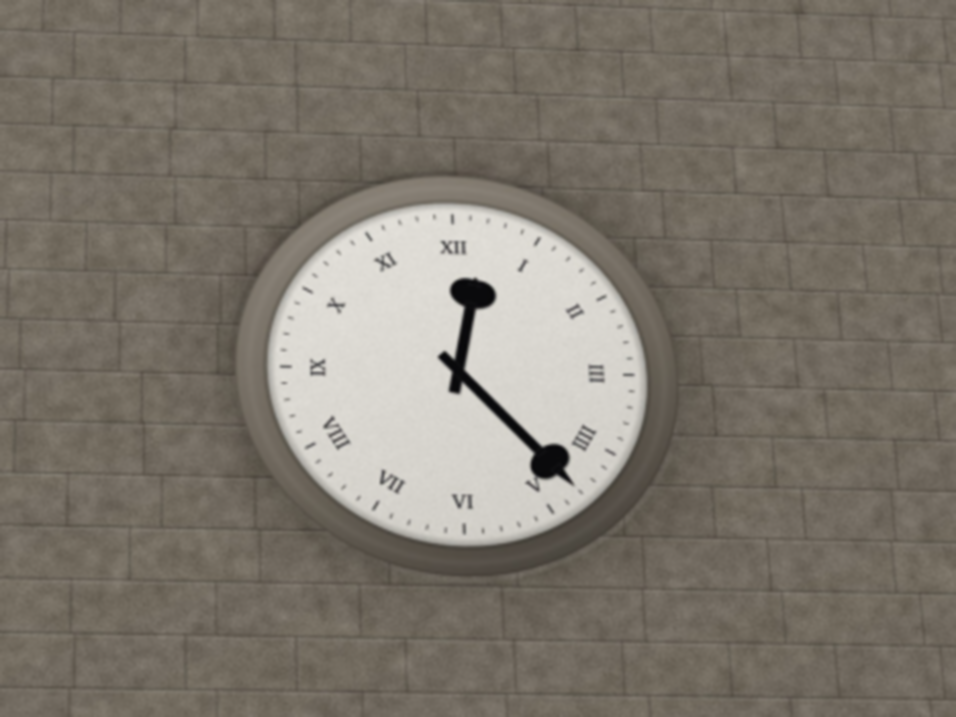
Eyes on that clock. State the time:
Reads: 12:23
